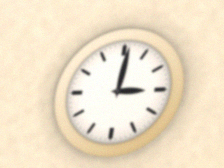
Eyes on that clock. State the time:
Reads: 3:01
